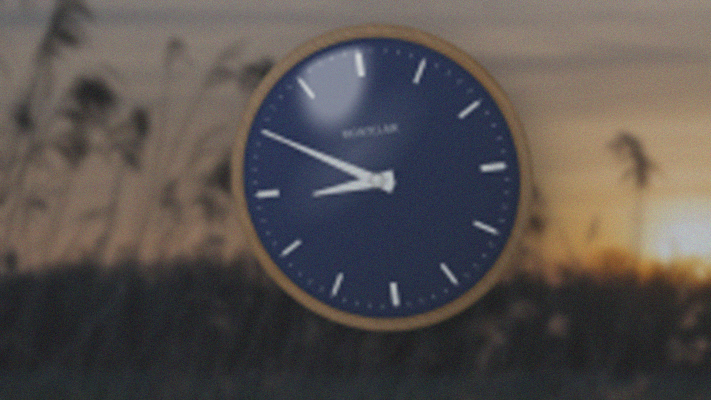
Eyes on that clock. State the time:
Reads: 8:50
